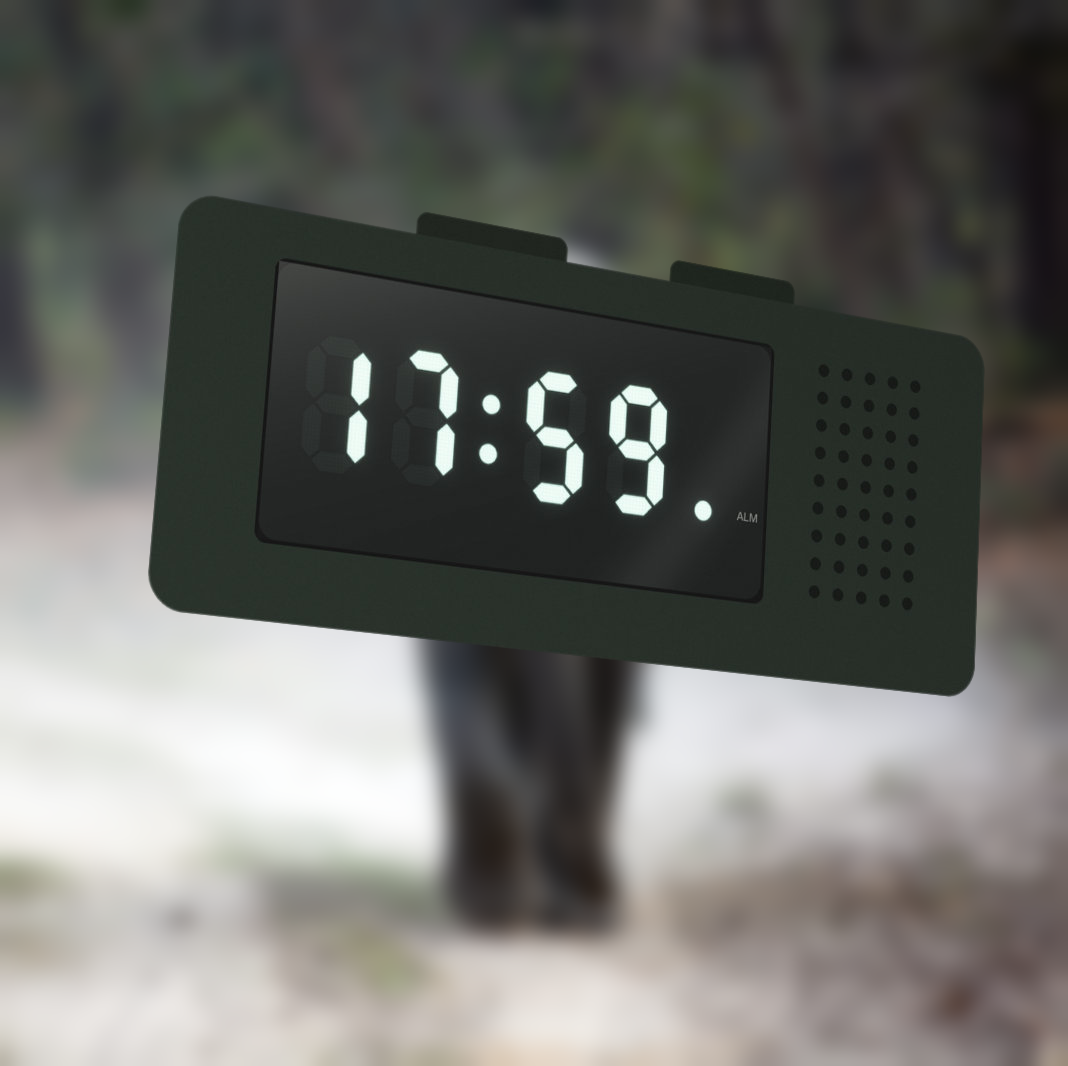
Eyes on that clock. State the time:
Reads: 17:59
